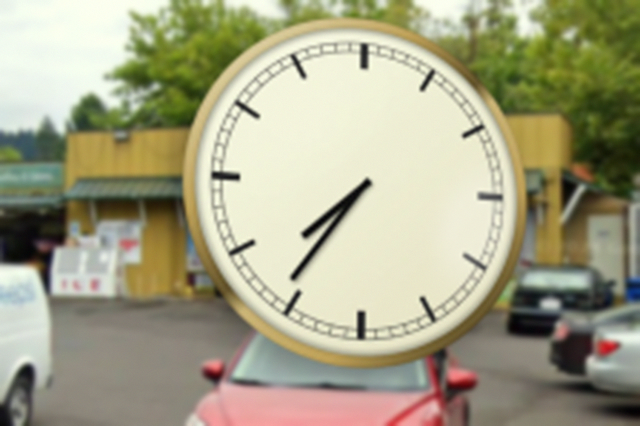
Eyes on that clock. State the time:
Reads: 7:36
